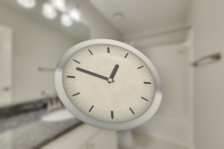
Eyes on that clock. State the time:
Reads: 12:48
